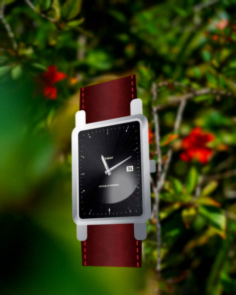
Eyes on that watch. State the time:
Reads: 11:11
